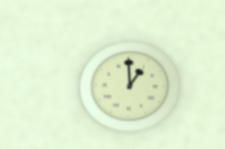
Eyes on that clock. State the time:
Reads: 12:59
